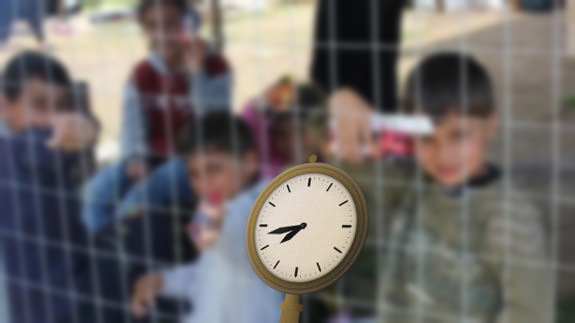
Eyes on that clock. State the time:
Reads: 7:43
